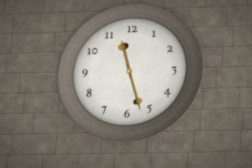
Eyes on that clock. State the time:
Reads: 11:27
